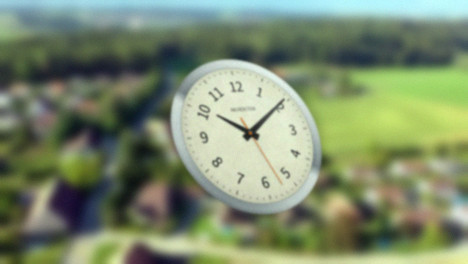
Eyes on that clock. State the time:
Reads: 10:09:27
